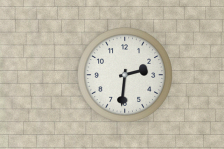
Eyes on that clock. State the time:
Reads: 2:31
